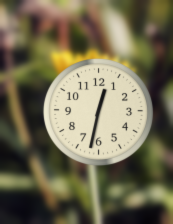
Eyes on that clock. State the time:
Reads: 12:32
